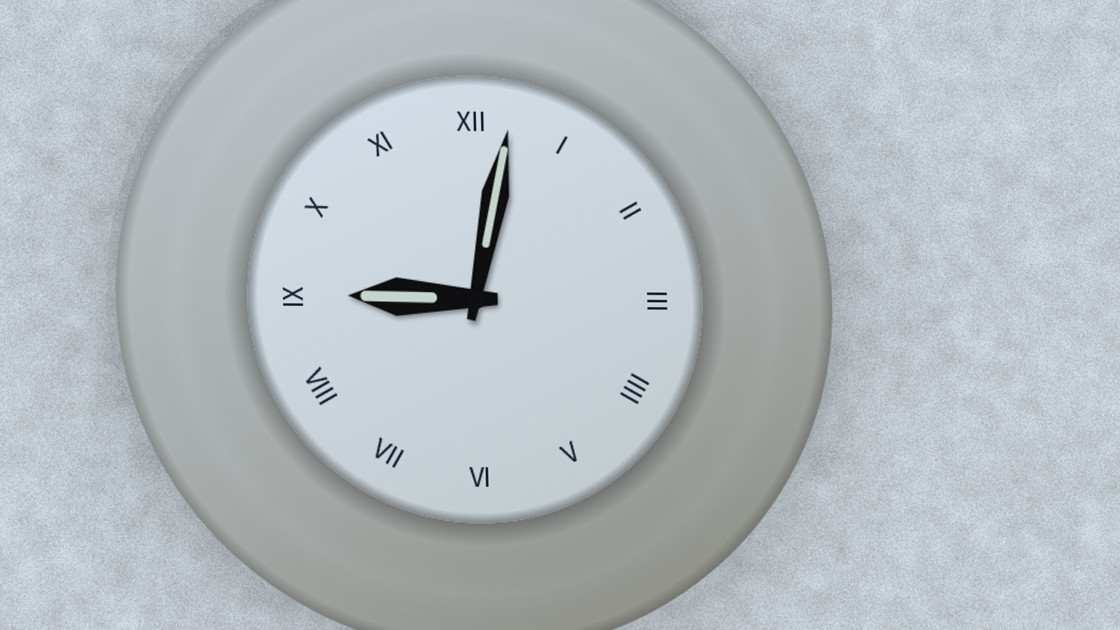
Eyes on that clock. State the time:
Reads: 9:02
